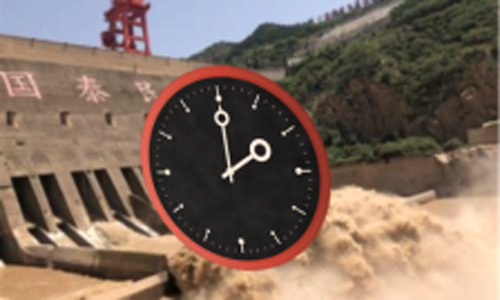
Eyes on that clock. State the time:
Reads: 2:00
